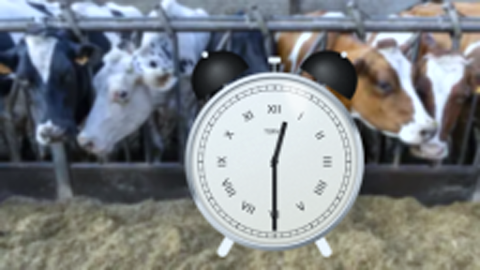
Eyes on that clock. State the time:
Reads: 12:30
